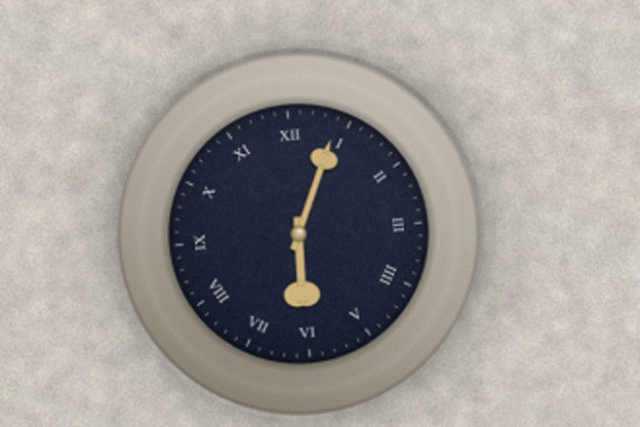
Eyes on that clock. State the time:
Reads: 6:04
